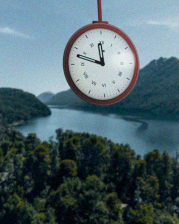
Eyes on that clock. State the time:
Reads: 11:48
